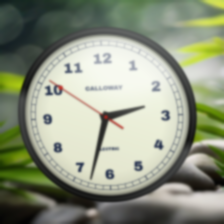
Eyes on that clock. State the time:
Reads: 2:32:51
